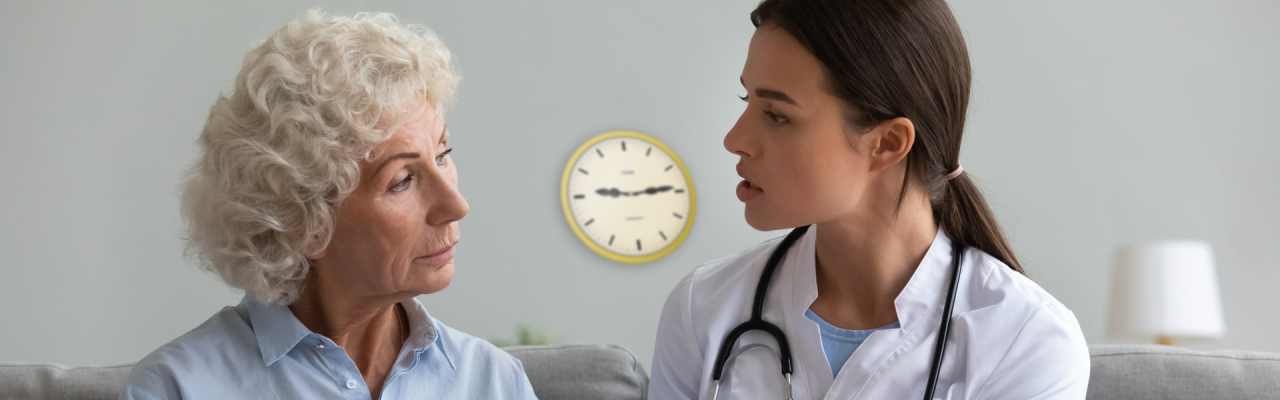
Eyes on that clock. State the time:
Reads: 9:14
